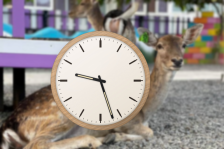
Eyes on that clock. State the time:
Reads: 9:27
